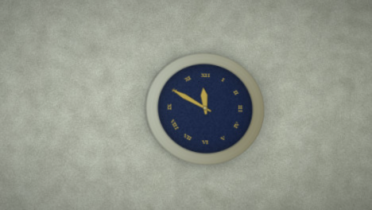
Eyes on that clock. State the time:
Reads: 11:50
